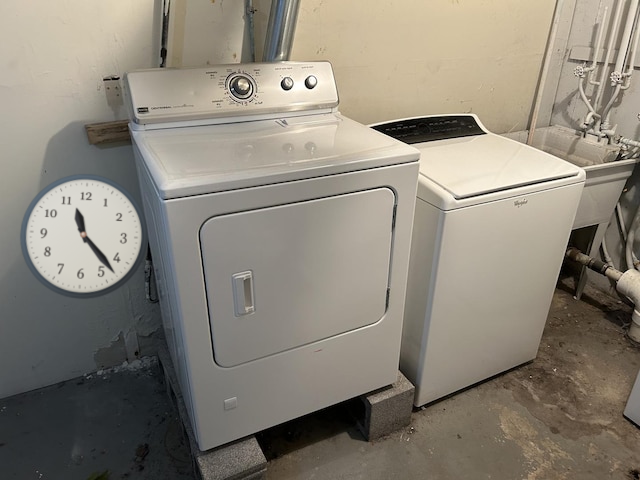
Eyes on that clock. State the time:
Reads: 11:23
